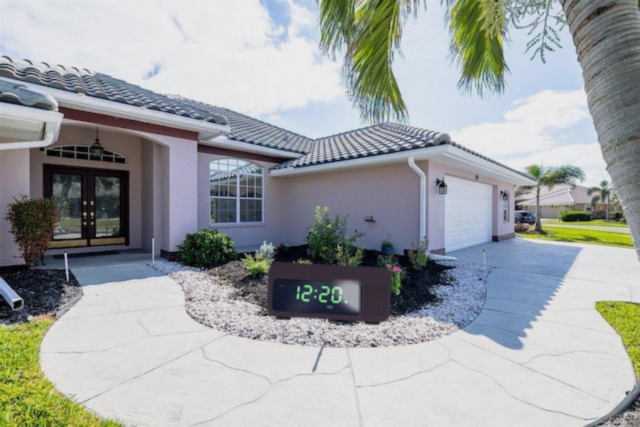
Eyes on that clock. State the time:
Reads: 12:20
